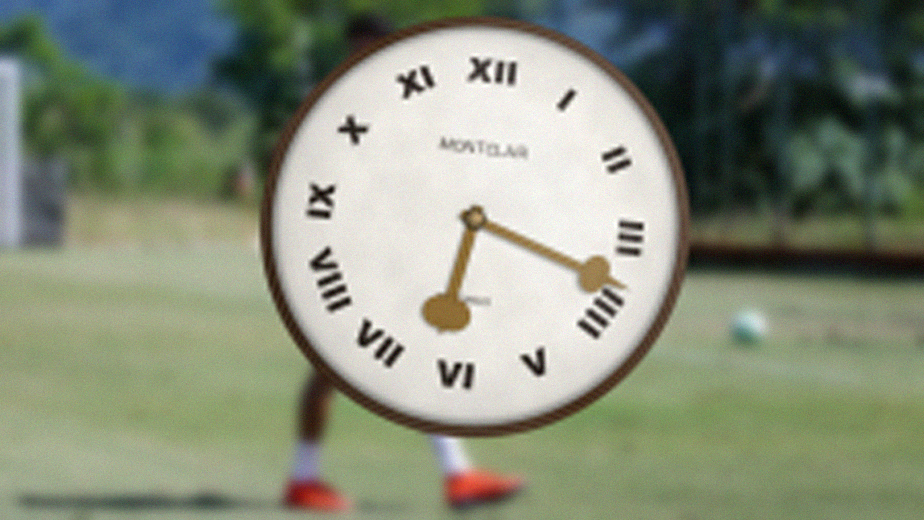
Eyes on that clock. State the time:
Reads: 6:18
